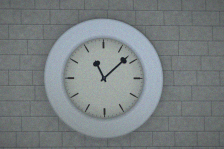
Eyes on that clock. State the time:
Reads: 11:08
